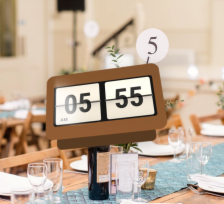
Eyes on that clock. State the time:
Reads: 5:55
